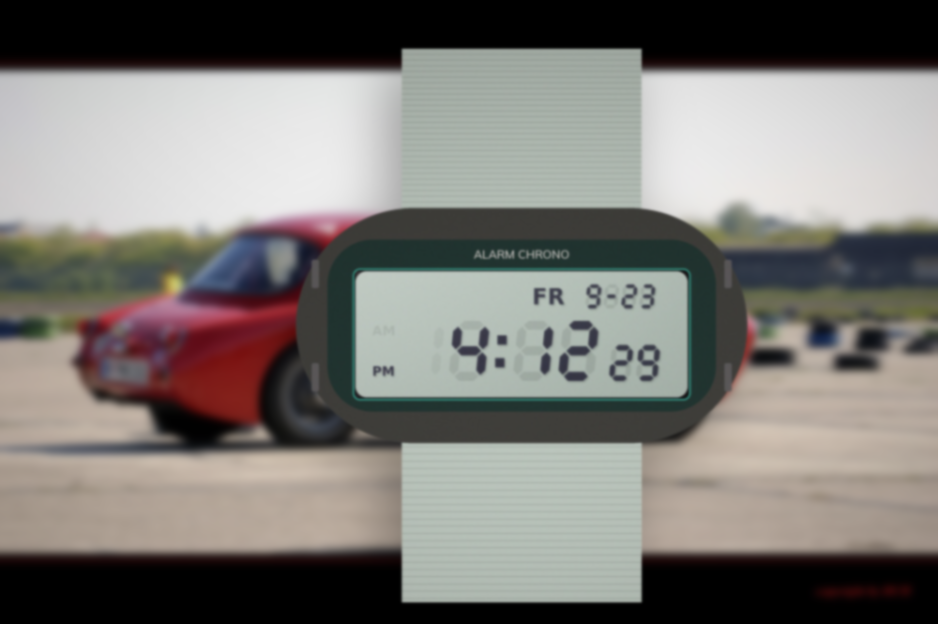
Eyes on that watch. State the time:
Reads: 4:12:29
